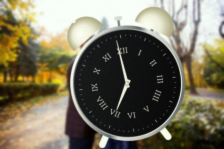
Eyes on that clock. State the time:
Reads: 6:59
